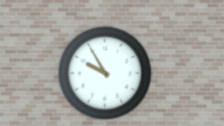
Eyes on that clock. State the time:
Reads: 9:55
